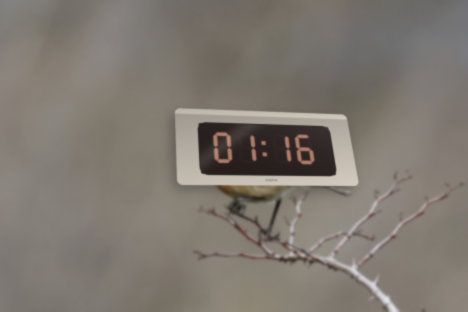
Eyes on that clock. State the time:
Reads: 1:16
